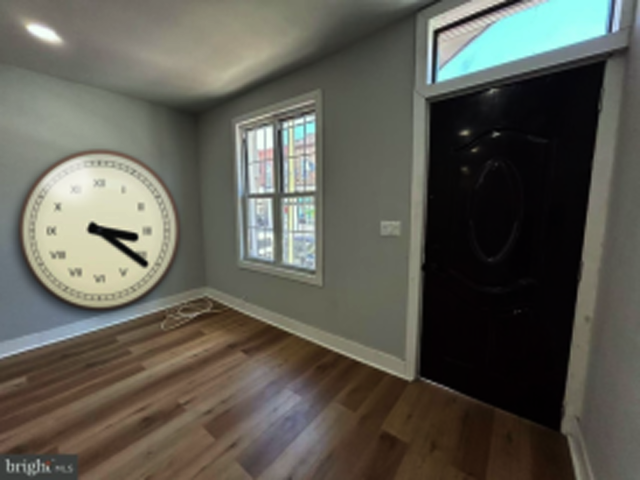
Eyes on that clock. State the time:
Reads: 3:21
